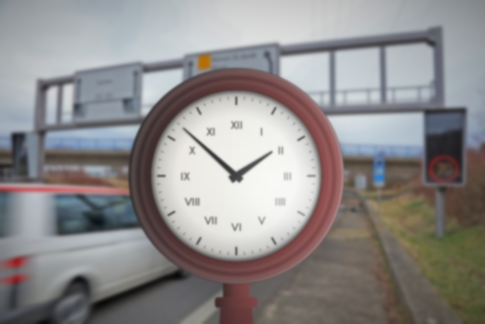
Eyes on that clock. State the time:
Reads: 1:52
